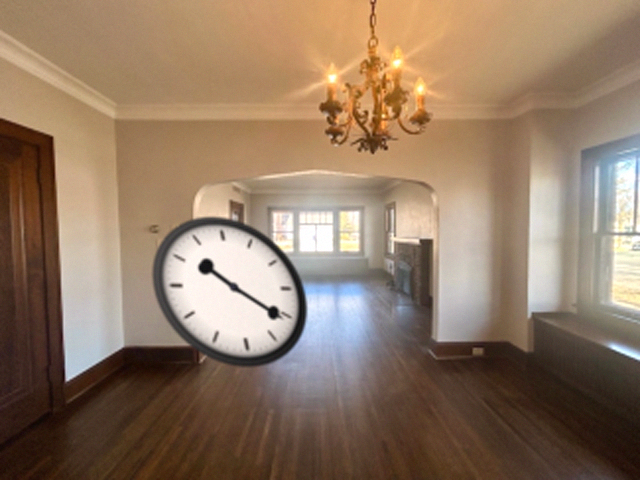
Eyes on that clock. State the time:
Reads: 10:21
